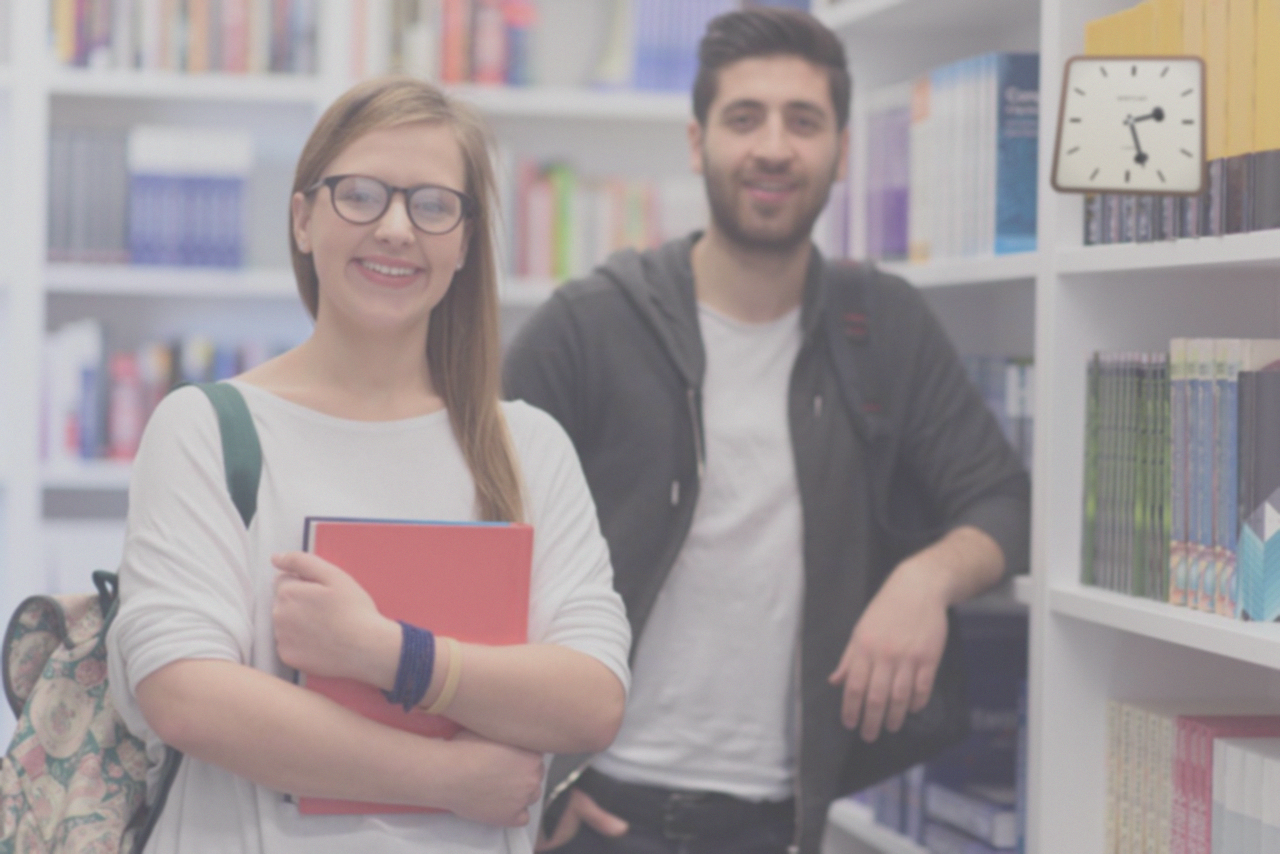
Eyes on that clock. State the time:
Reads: 2:27
